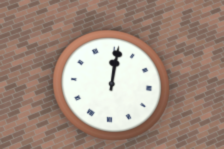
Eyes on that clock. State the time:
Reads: 1:06
